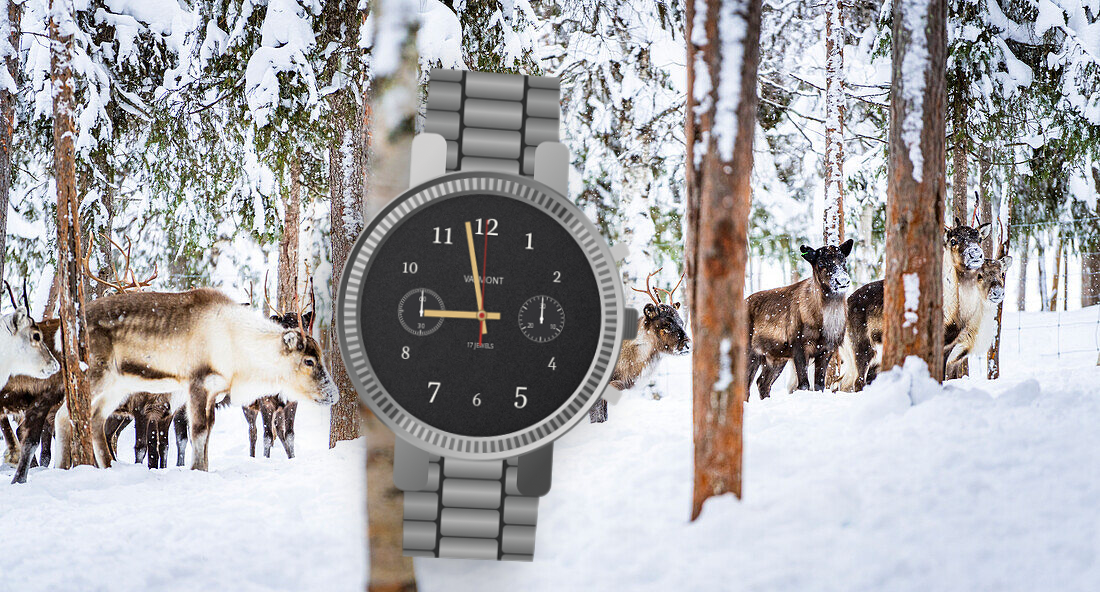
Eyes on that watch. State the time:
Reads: 8:58
